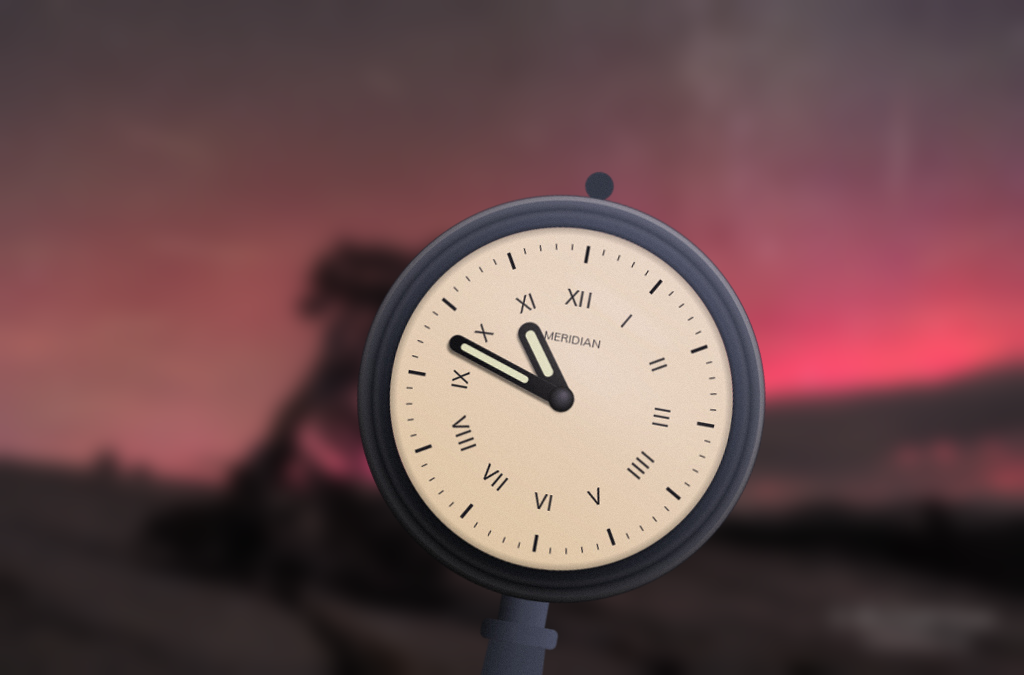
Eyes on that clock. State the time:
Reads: 10:48
